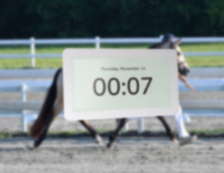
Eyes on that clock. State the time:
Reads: 0:07
